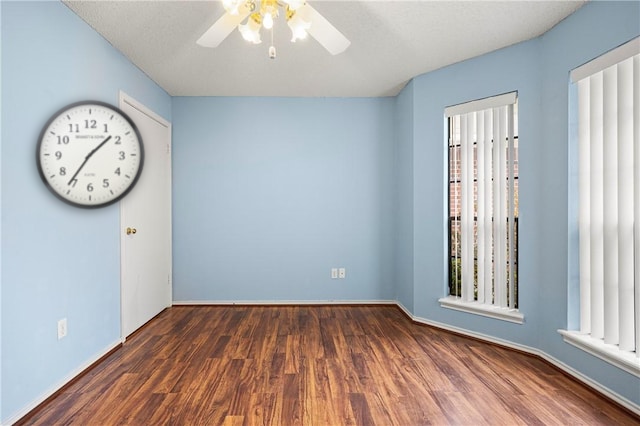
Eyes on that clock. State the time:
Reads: 1:36
